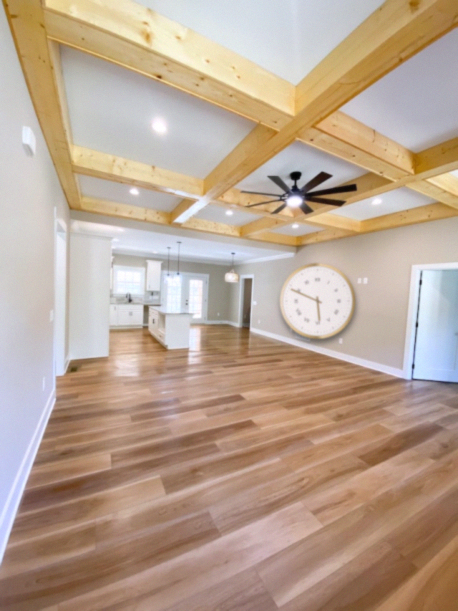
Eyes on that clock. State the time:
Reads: 5:49
